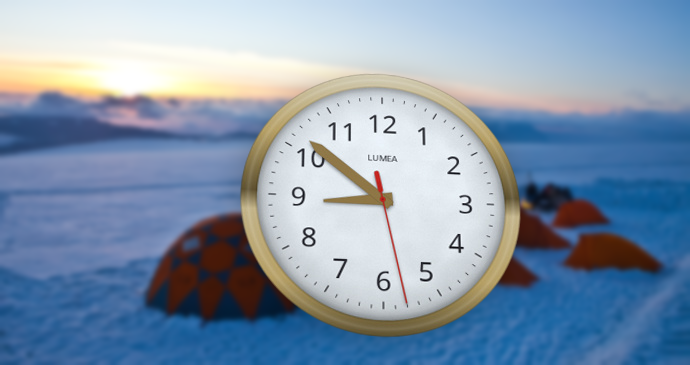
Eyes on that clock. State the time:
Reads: 8:51:28
